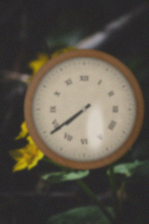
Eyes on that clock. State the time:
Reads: 7:39
